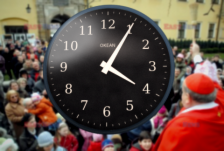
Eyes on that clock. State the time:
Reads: 4:05
